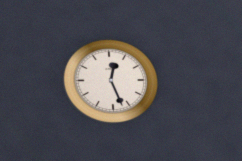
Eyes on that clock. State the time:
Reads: 12:27
